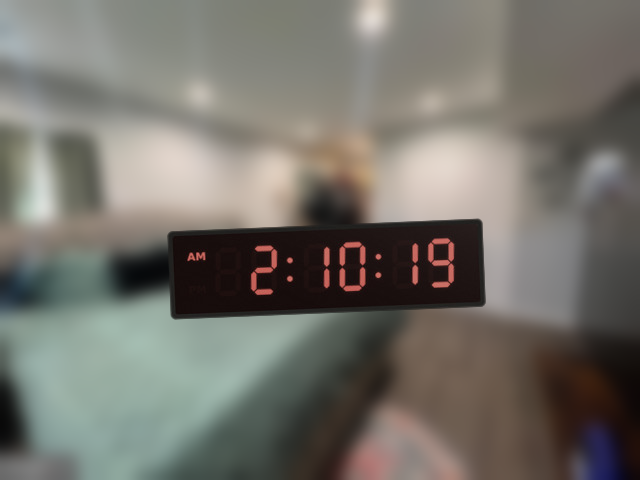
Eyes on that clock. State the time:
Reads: 2:10:19
